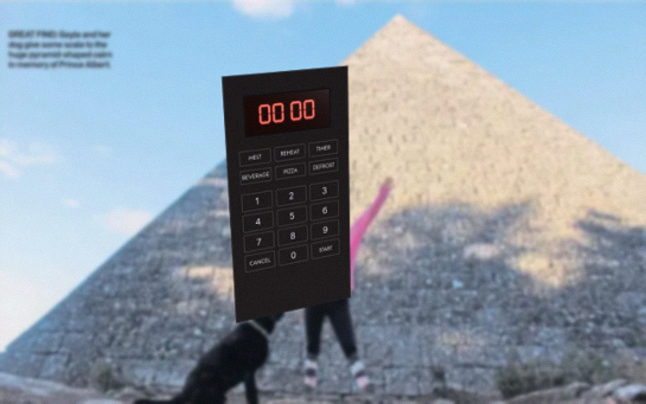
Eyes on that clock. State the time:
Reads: 0:00
